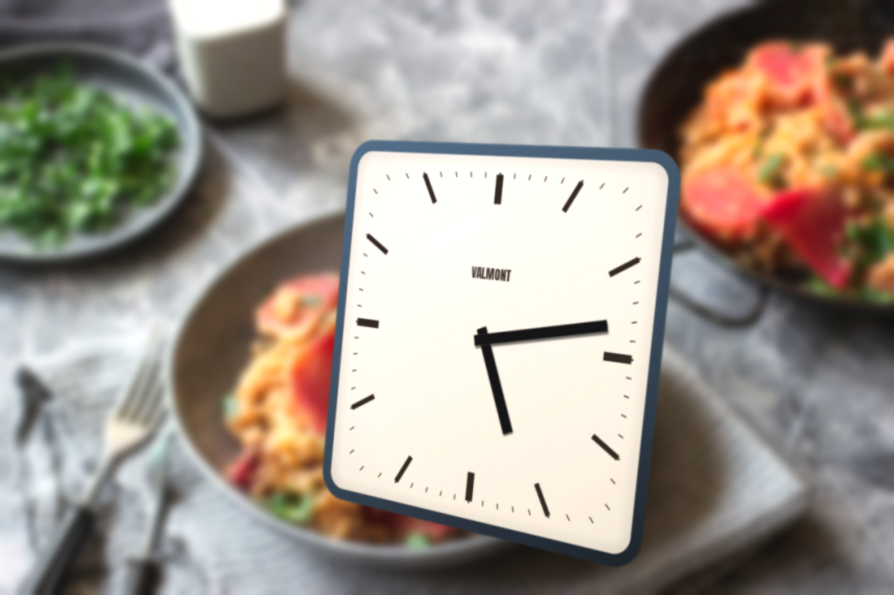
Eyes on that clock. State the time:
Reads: 5:13
